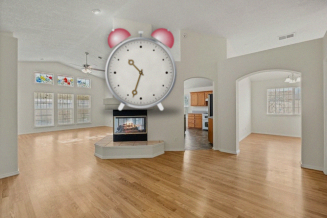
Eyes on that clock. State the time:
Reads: 10:33
